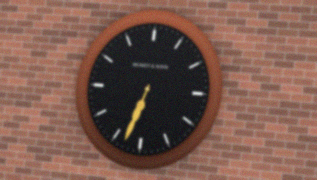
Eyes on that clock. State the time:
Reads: 6:33
